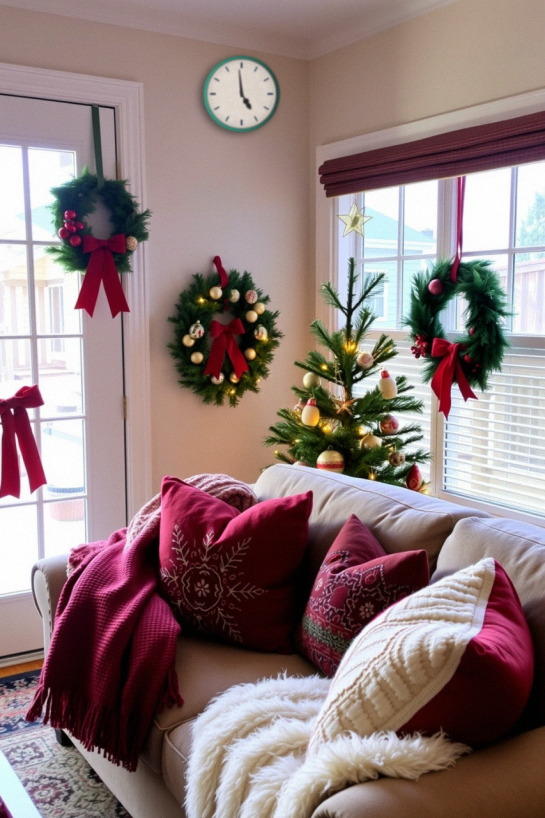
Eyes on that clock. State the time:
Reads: 4:59
